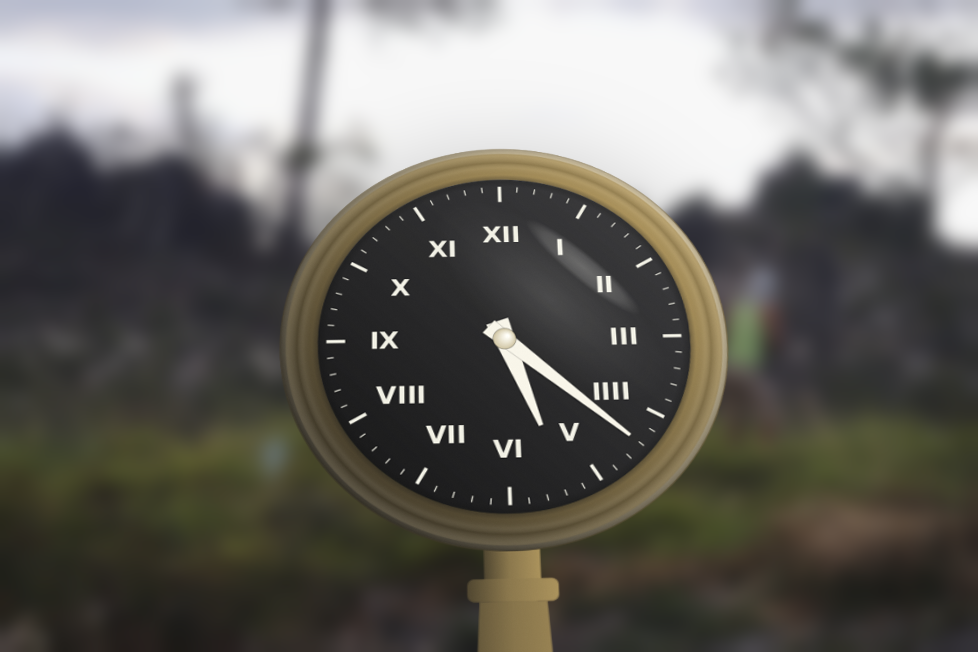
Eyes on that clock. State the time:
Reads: 5:22
